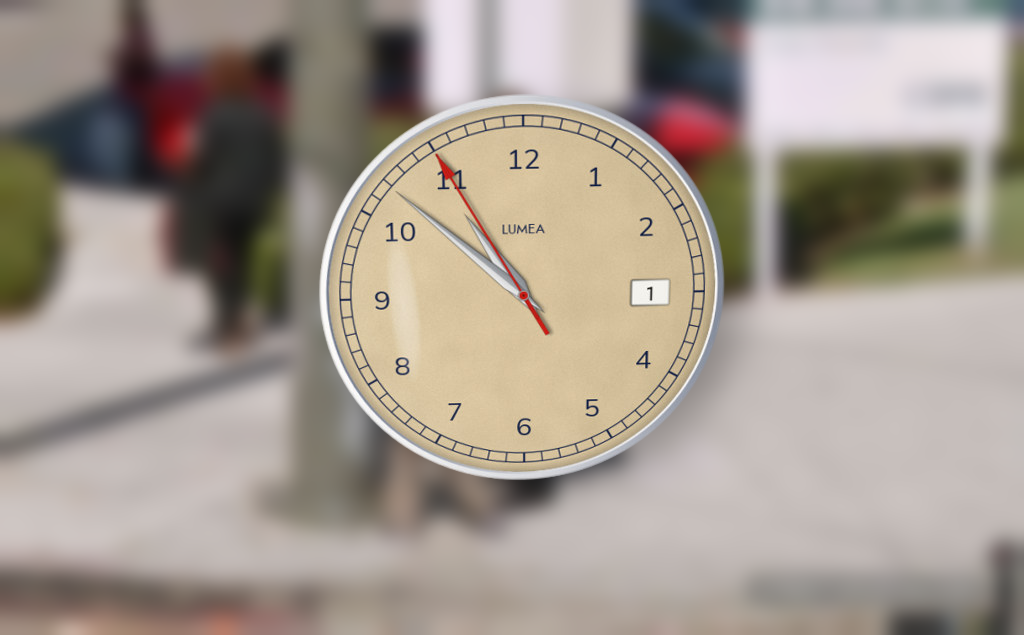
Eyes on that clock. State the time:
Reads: 10:51:55
